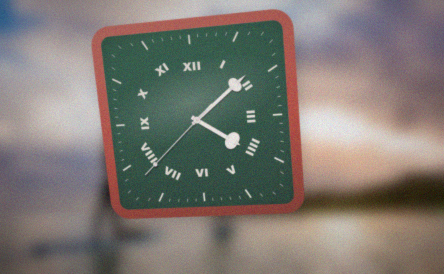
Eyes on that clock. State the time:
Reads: 4:08:38
